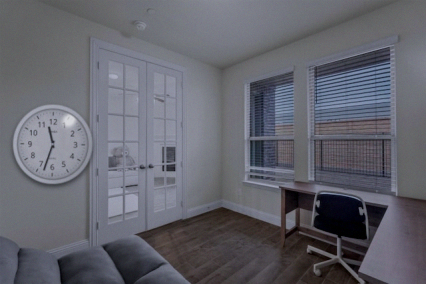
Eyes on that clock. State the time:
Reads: 11:33
